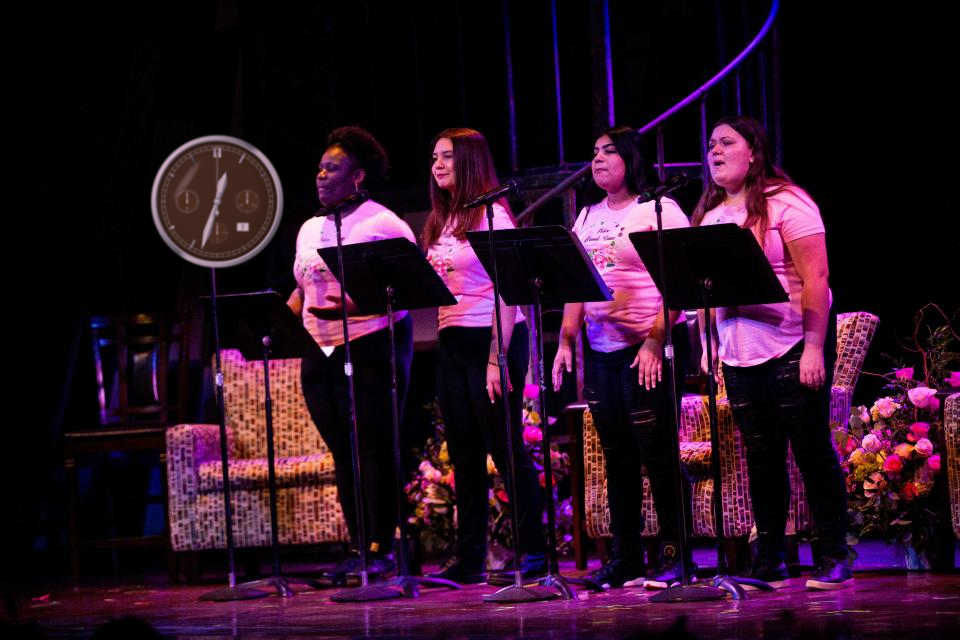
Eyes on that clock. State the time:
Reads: 12:33
